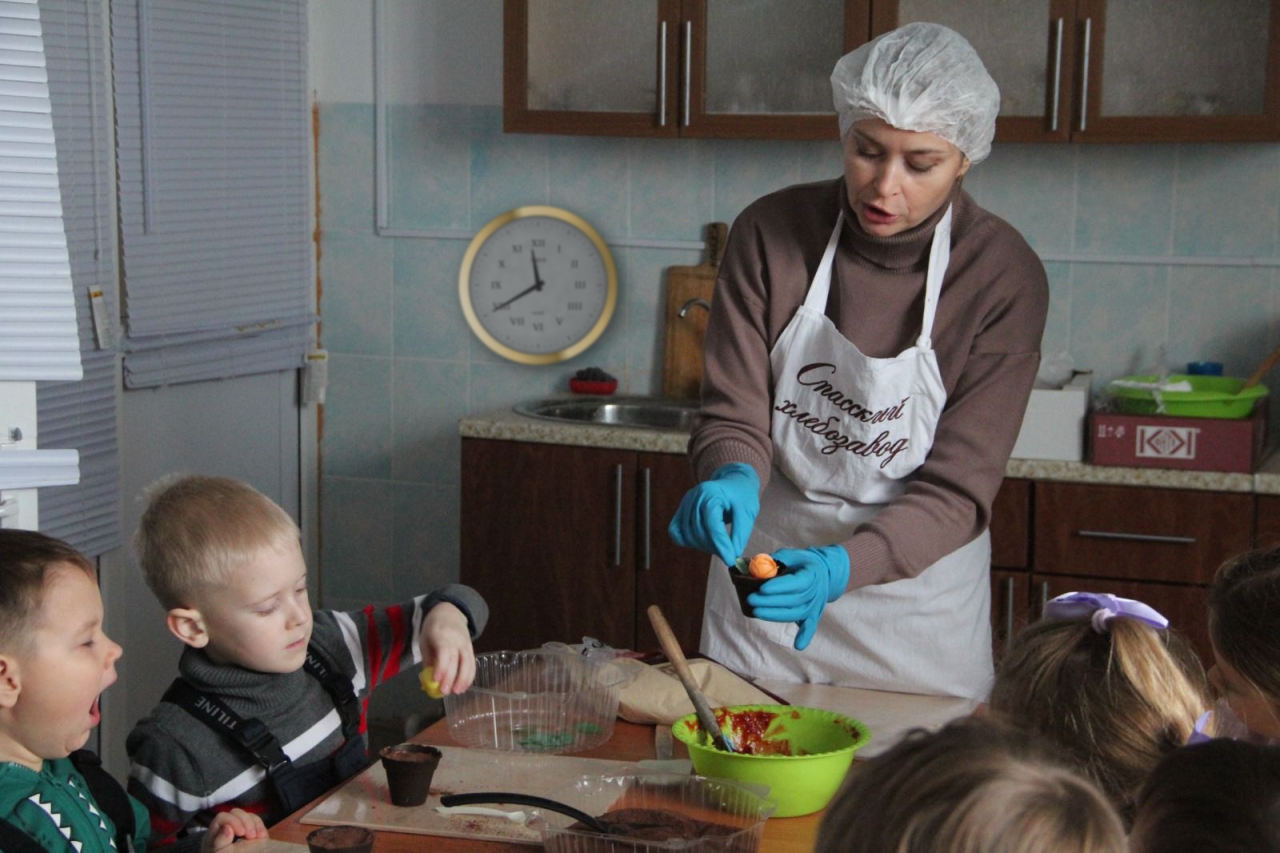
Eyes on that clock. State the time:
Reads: 11:40
